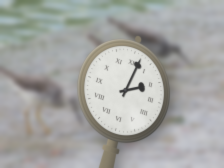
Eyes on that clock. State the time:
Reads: 2:02
